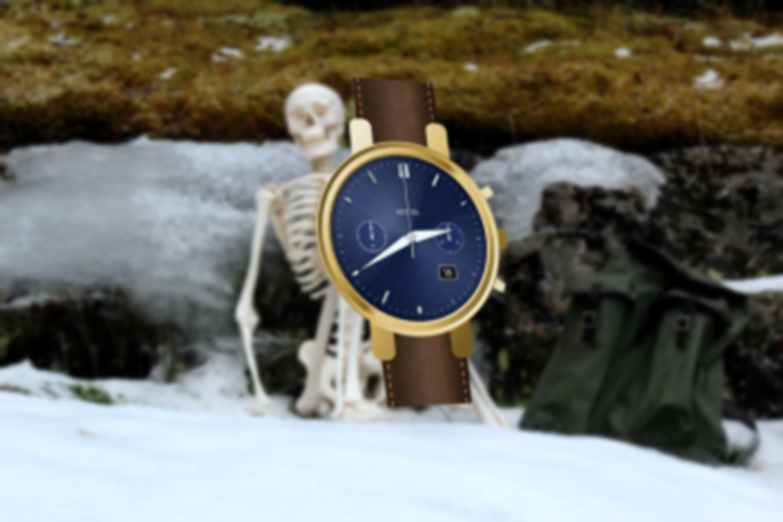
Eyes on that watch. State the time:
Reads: 2:40
